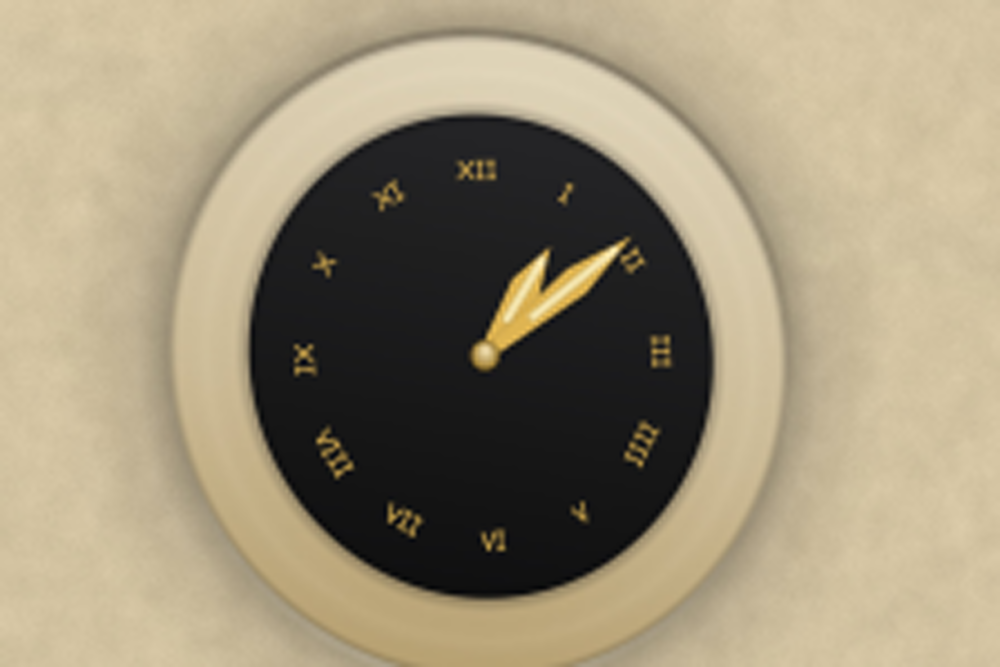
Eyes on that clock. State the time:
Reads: 1:09
